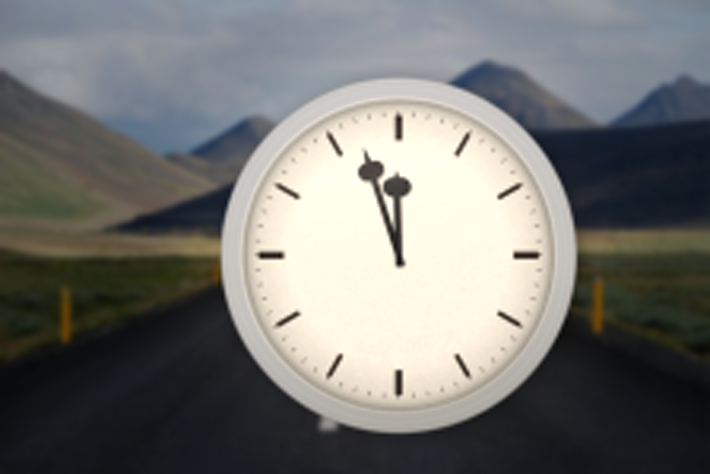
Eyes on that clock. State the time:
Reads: 11:57
